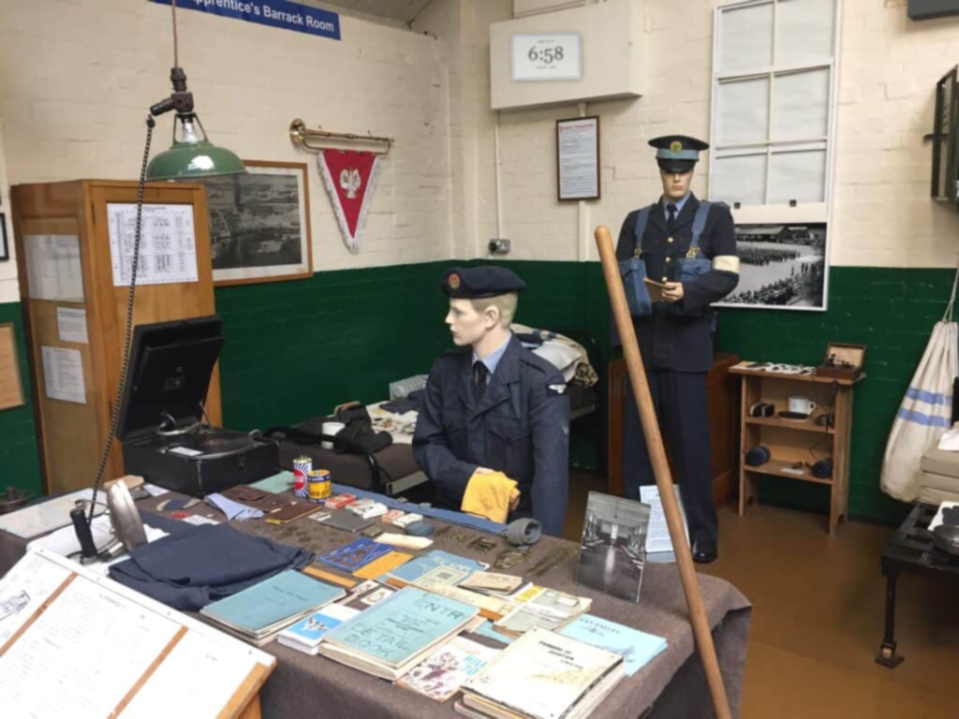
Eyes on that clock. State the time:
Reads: 6:58
